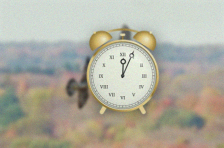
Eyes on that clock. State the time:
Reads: 12:04
